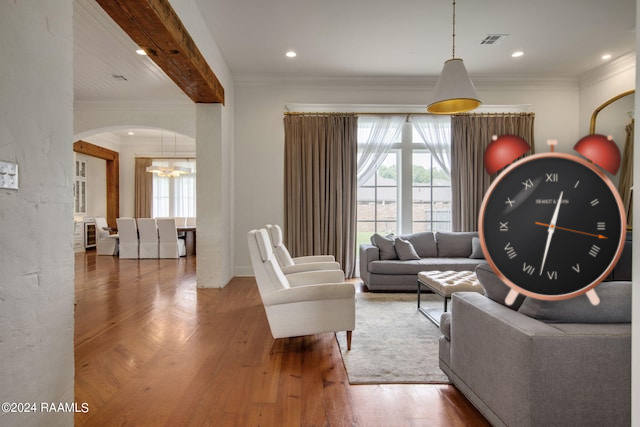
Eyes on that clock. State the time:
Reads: 12:32:17
